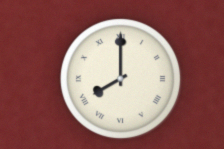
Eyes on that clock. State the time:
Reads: 8:00
